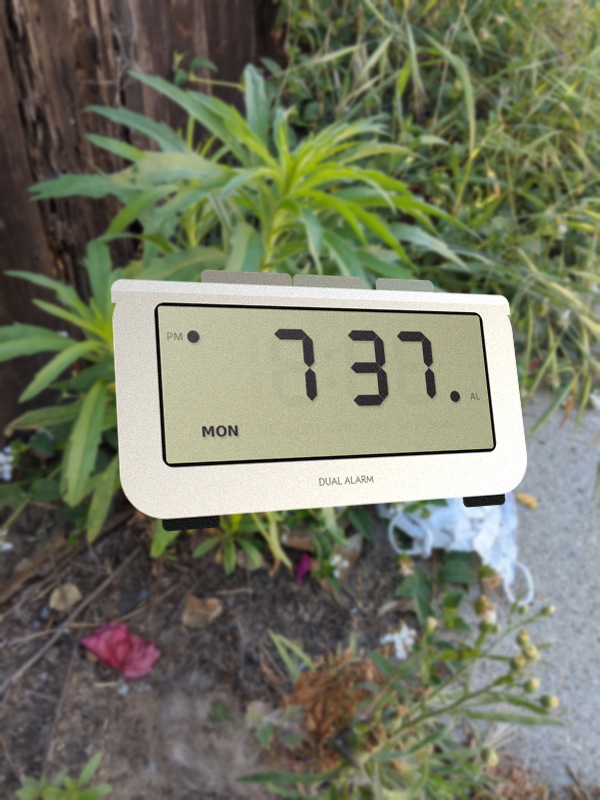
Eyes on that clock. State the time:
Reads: 7:37
